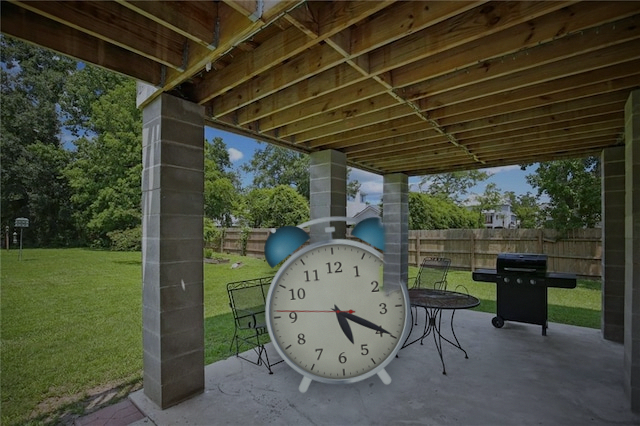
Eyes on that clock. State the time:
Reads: 5:19:46
